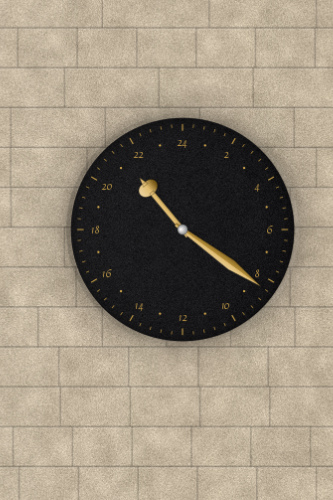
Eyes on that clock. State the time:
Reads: 21:21
